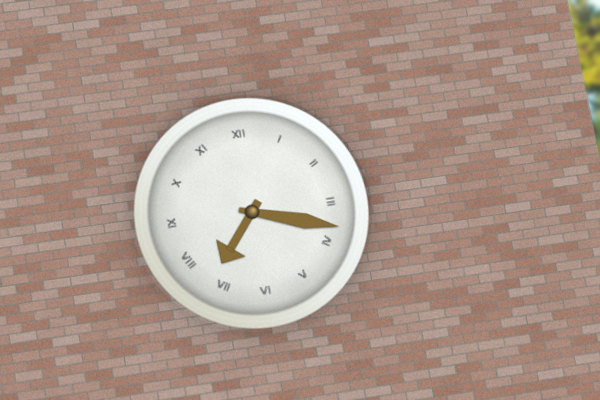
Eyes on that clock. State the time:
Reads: 7:18
